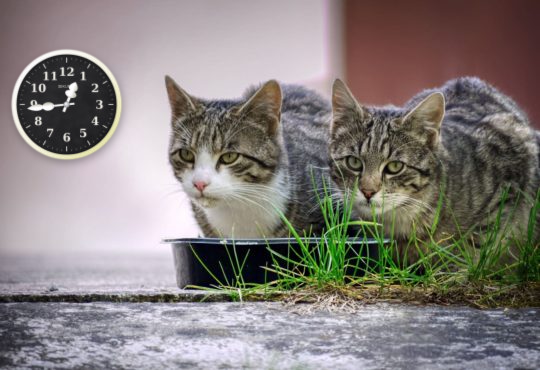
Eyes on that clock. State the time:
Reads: 12:44
